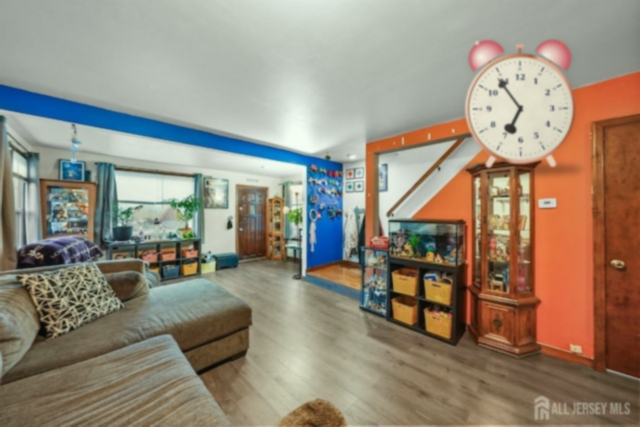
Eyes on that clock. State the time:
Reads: 6:54
